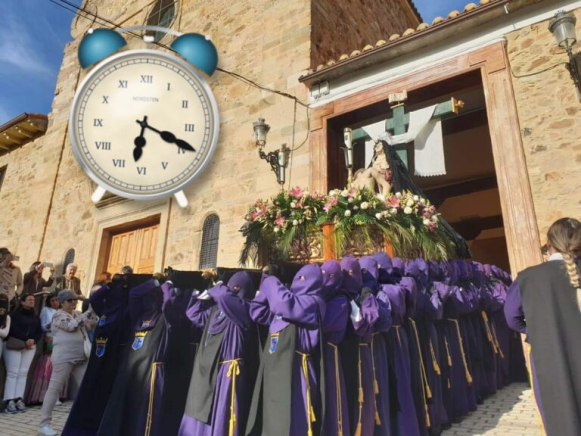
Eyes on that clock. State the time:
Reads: 6:19
